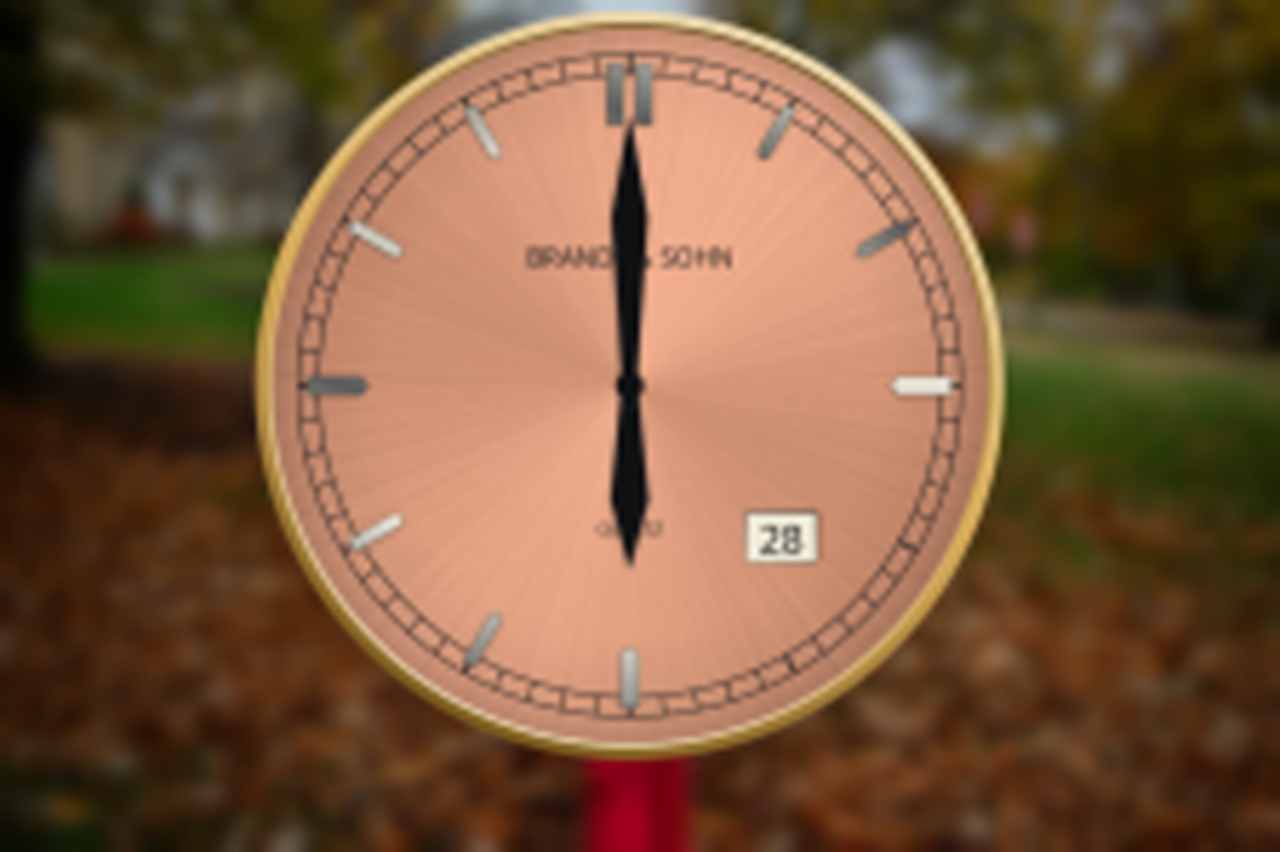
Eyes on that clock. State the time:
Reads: 6:00
